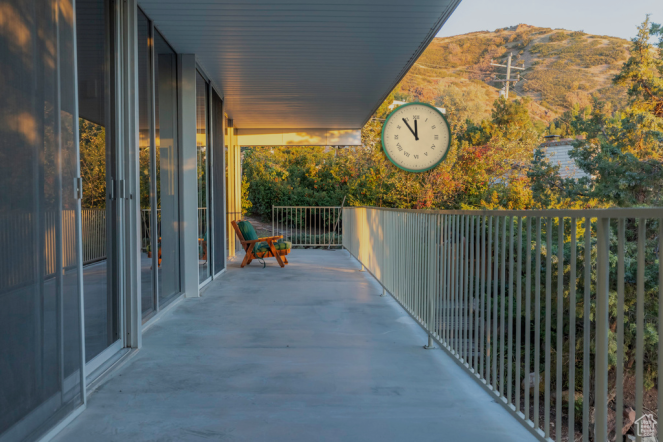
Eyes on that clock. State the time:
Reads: 11:54
